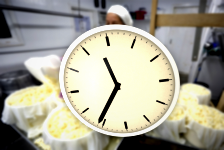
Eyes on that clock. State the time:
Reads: 11:36
